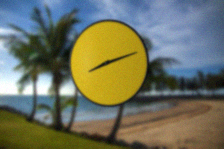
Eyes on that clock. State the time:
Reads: 8:12
